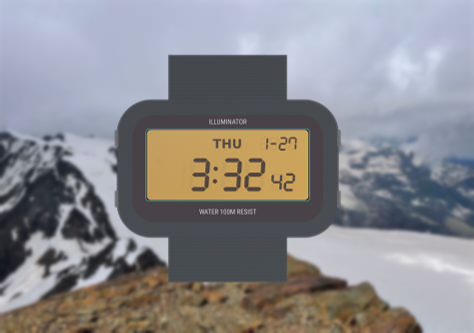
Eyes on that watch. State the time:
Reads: 3:32:42
